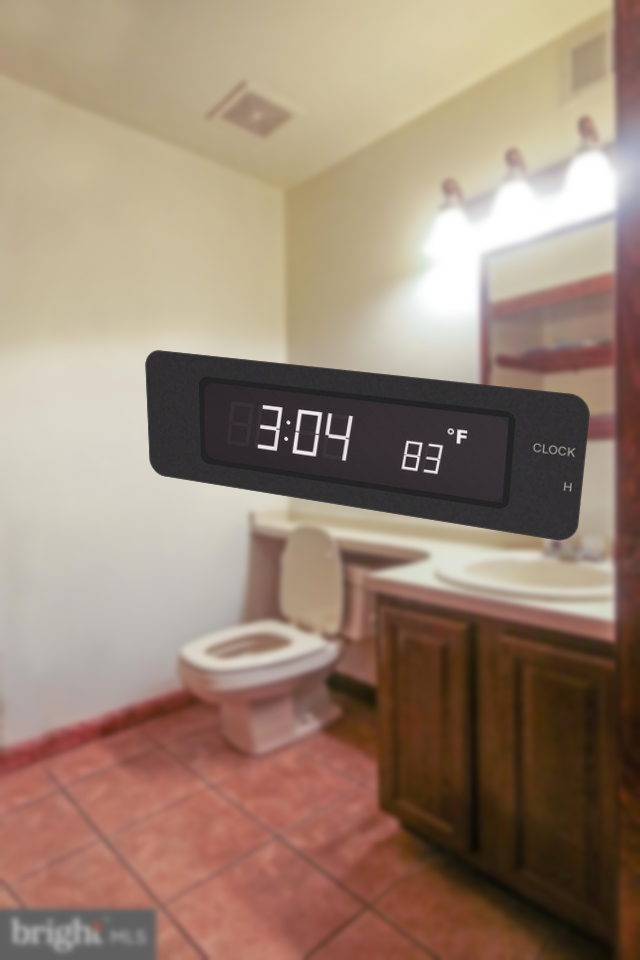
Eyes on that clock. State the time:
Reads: 3:04
